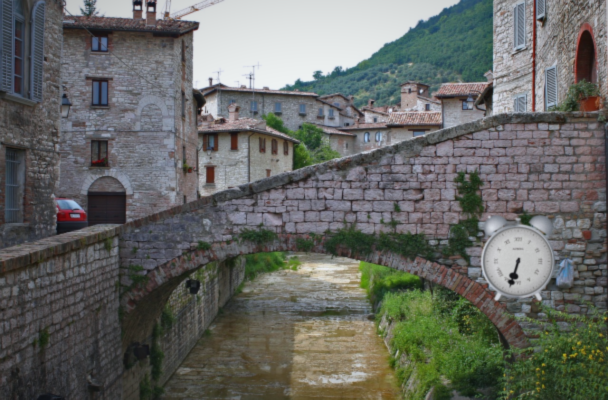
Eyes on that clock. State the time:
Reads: 6:33
